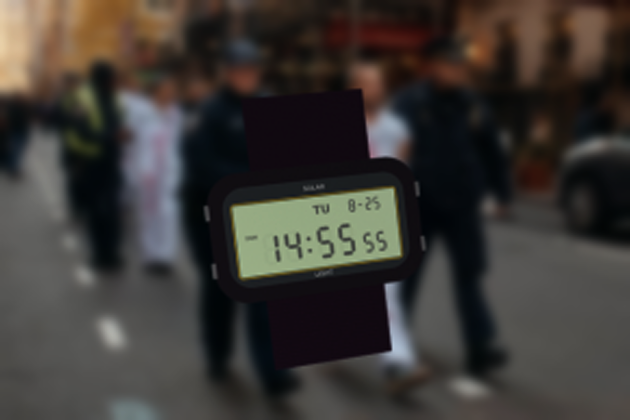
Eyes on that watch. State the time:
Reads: 14:55:55
